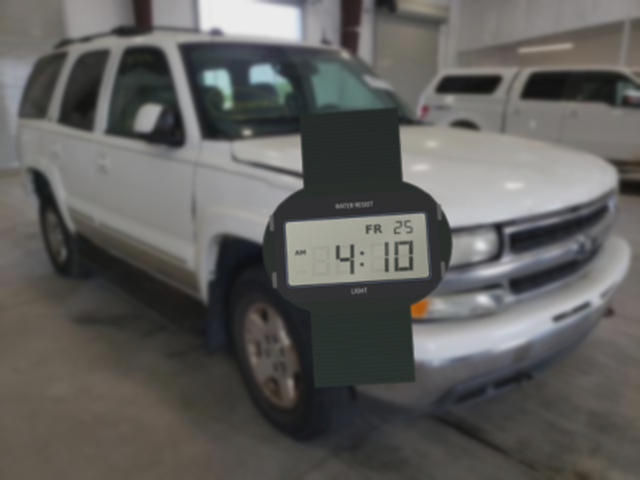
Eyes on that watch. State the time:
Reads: 4:10
